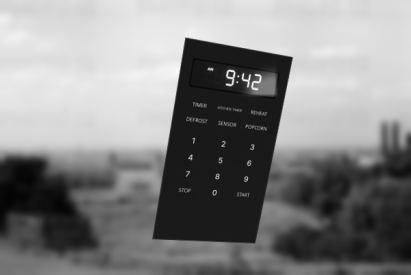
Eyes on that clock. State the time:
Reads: 9:42
